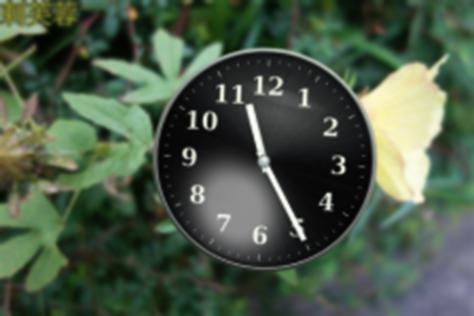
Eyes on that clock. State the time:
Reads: 11:25
